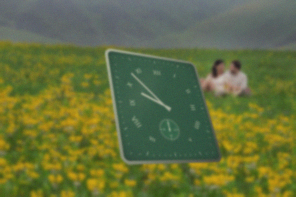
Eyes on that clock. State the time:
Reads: 9:53
